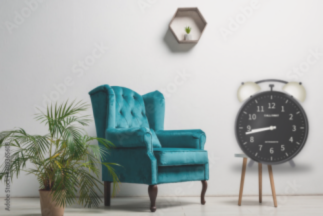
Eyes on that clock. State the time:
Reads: 8:43
